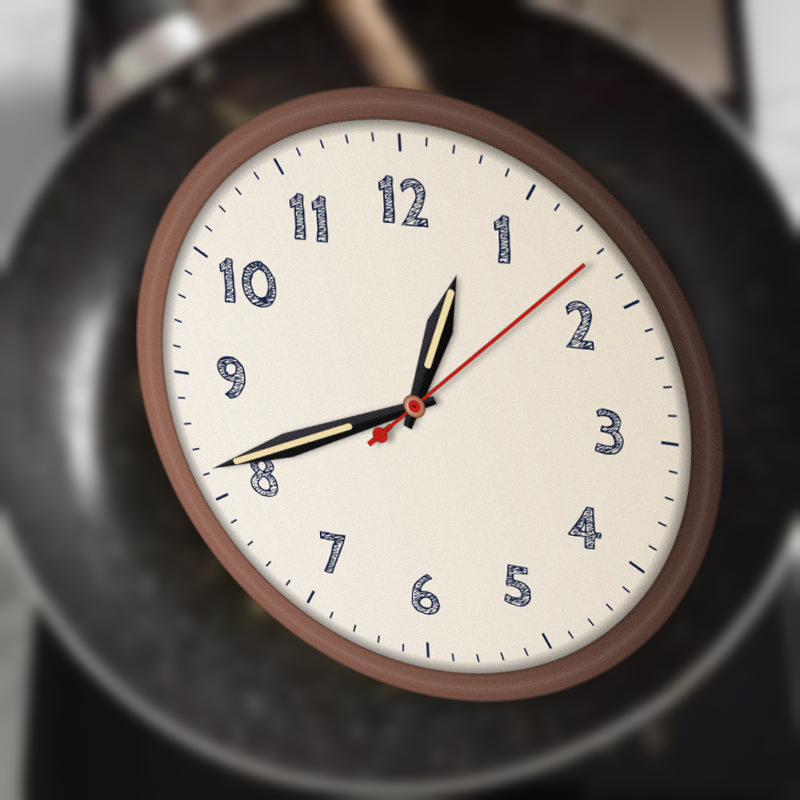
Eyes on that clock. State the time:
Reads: 12:41:08
